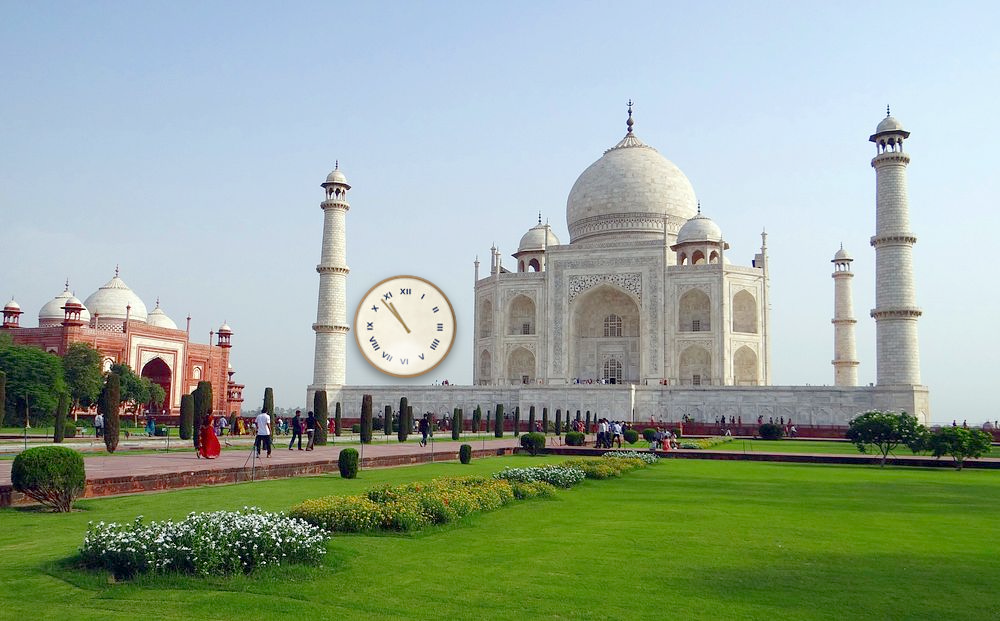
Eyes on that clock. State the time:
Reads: 10:53
